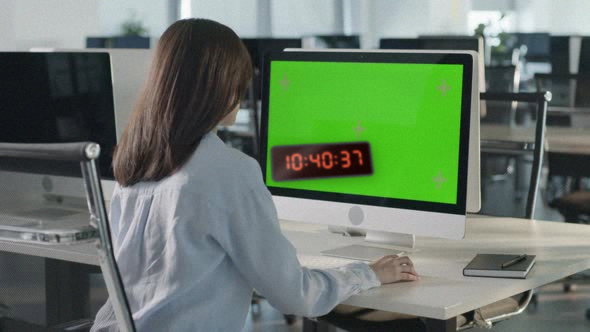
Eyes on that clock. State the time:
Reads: 10:40:37
